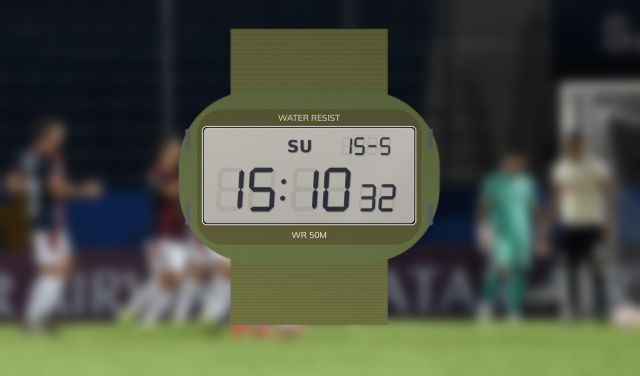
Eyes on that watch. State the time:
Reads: 15:10:32
